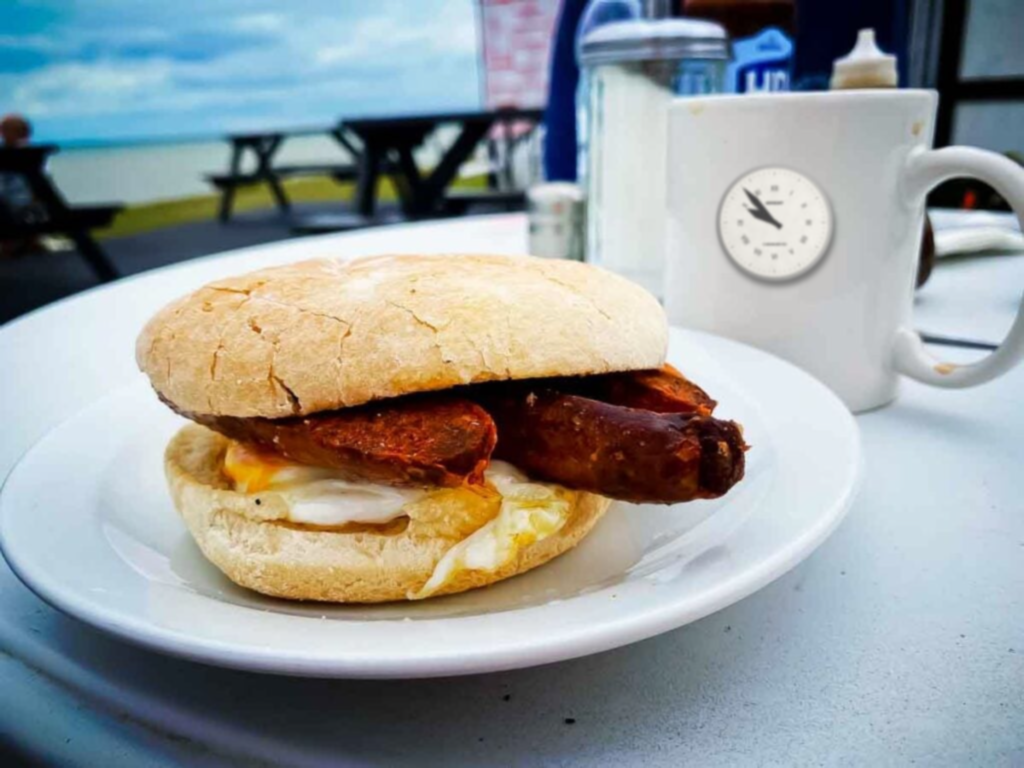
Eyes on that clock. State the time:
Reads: 9:53
